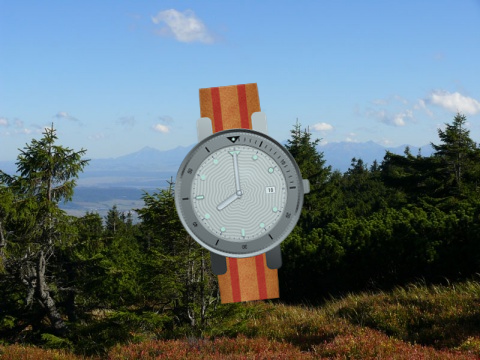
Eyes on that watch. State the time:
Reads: 8:00
